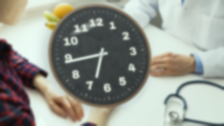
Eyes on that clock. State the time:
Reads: 6:44
